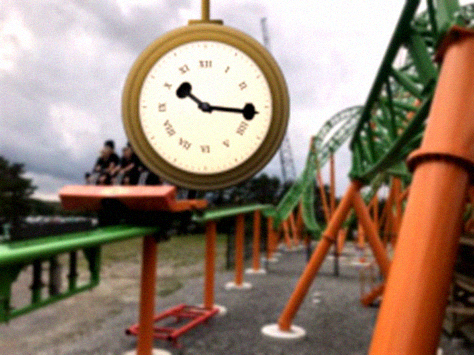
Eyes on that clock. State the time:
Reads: 10:16
